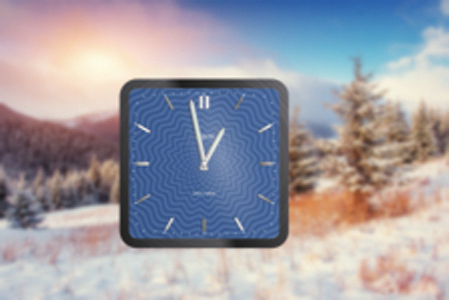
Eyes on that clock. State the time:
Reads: 12:58
